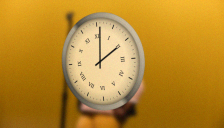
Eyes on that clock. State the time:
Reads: 2:01
